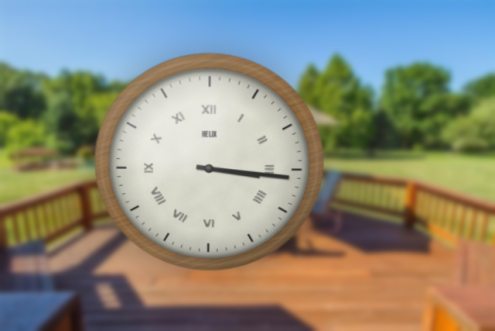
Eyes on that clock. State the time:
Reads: 3:16
